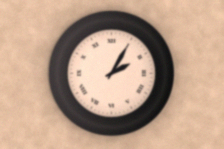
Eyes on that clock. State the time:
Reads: 2:05
